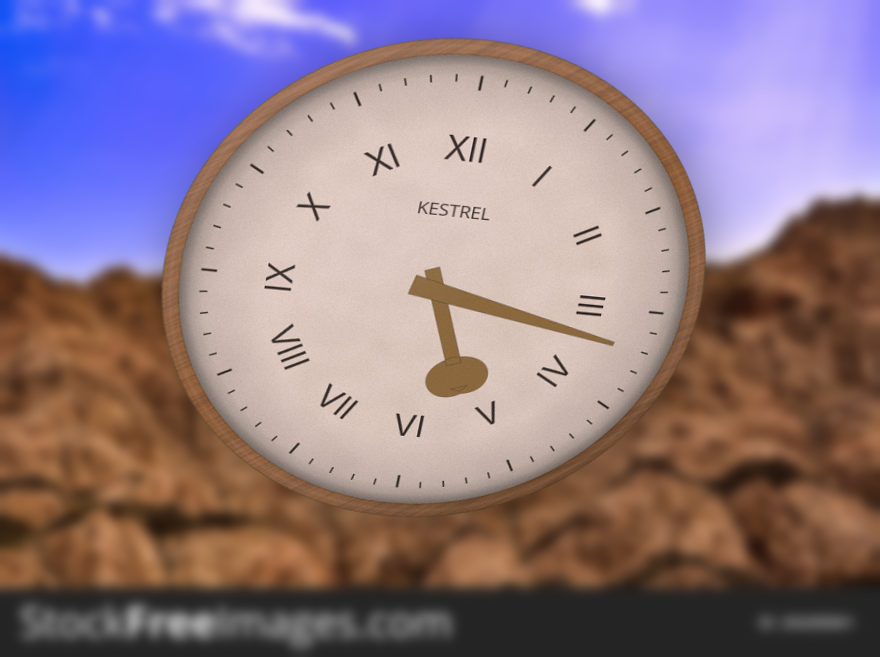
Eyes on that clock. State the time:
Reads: 5:17
